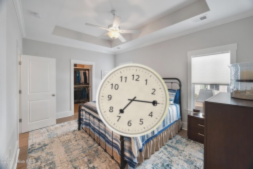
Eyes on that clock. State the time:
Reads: 7:15
